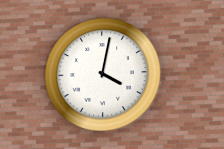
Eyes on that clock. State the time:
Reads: 4:02
